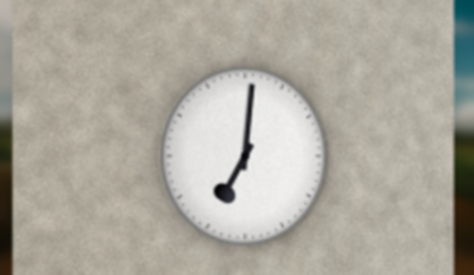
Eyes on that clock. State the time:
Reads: 7:01
